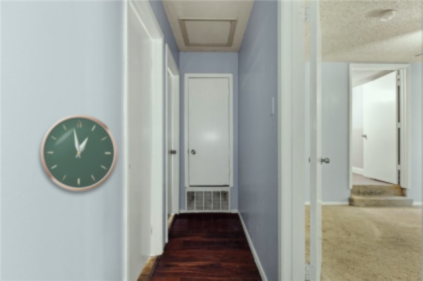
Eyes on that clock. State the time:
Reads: 12:58
